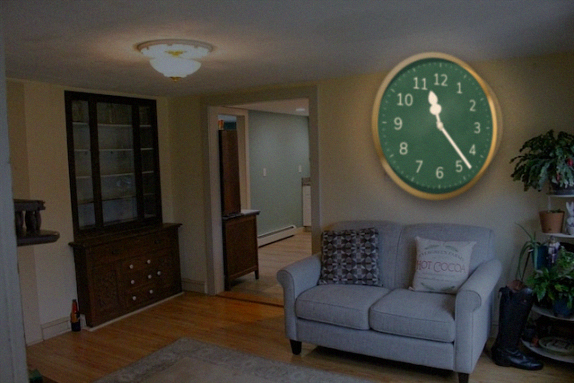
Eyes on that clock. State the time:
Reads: 11:23
